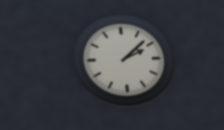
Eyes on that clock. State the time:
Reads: 2:08
